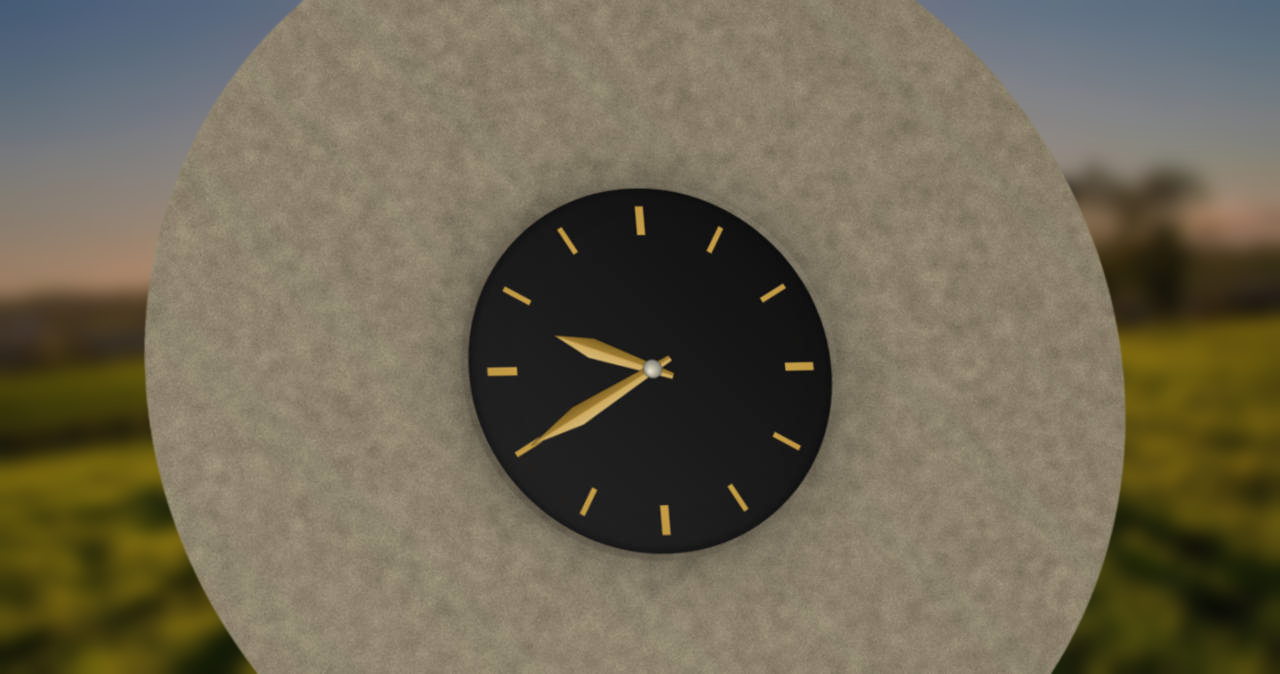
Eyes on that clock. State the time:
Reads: 9:40
